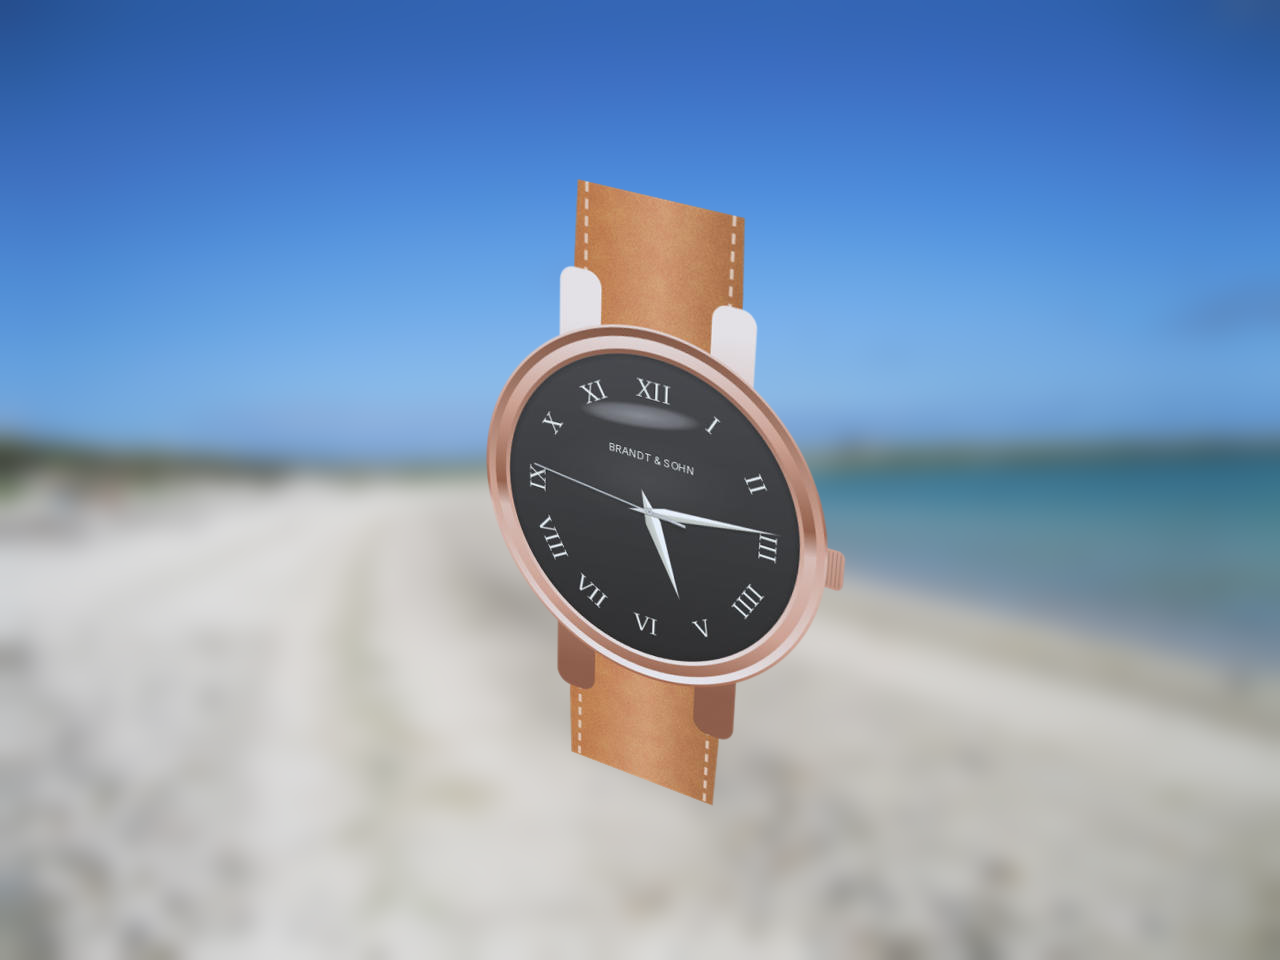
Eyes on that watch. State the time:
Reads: 5:13:46
